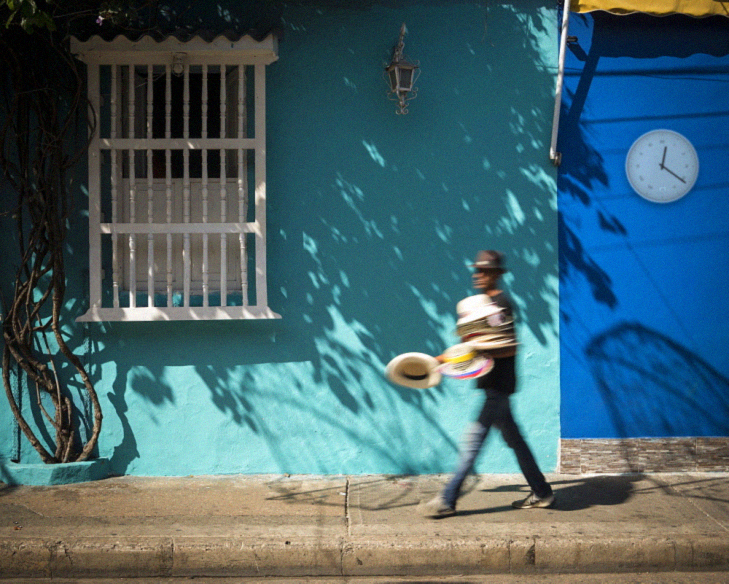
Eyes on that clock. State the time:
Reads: 12:21
